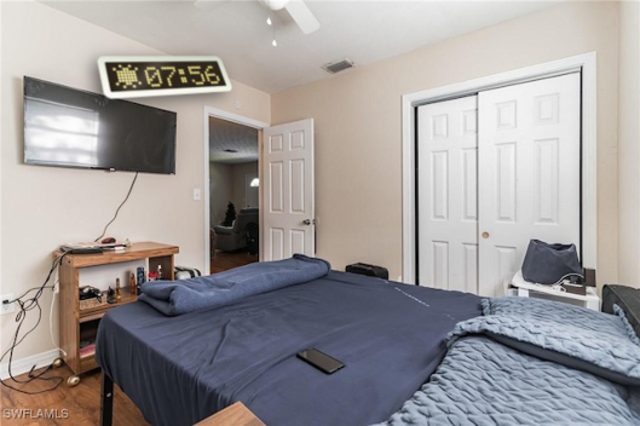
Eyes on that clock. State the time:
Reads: 7:56
